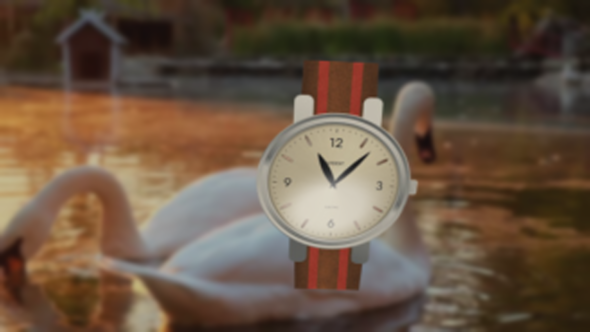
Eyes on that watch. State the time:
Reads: 11:07
